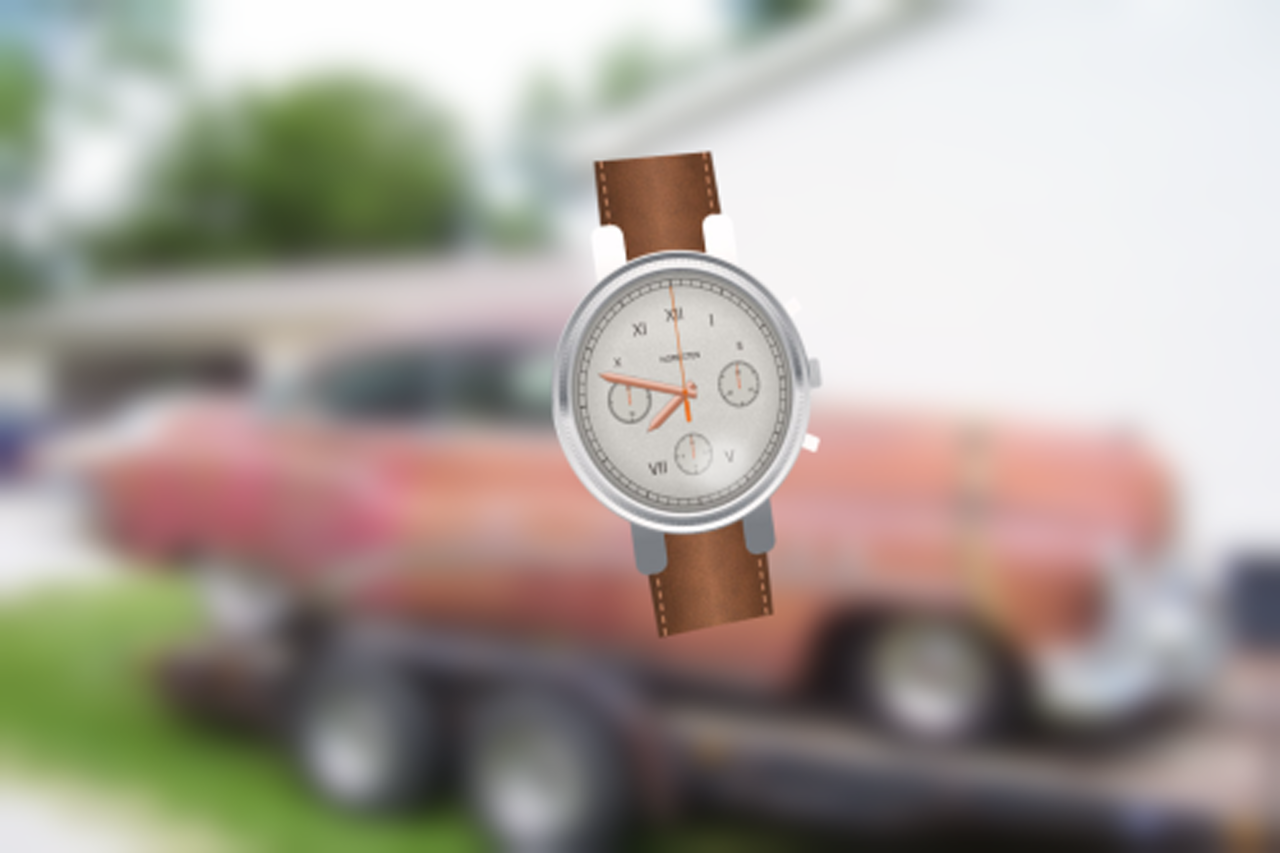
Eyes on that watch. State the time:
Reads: 7:48
